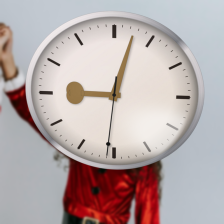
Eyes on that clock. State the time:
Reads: 9:02:31
